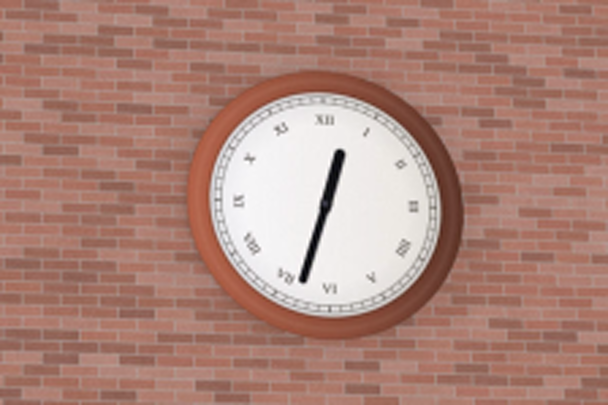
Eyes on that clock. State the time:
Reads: 12:33
